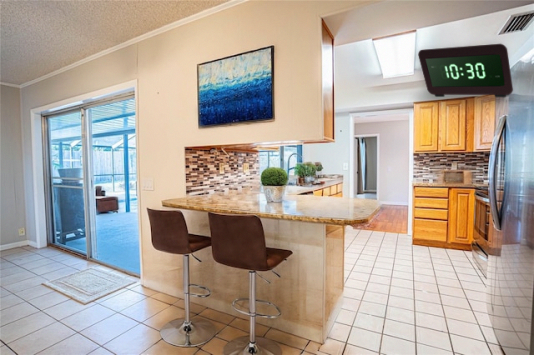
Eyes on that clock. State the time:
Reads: 10:30
